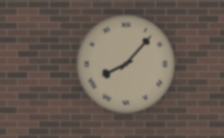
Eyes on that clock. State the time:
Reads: 8:07
